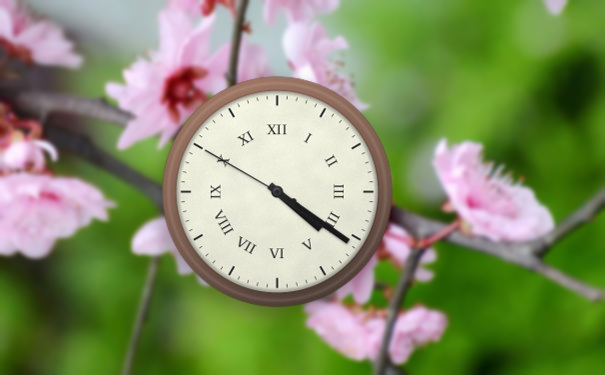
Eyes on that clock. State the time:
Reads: 4:20:50
